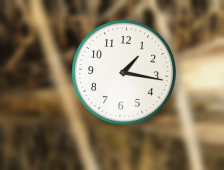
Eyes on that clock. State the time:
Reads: 1:16
